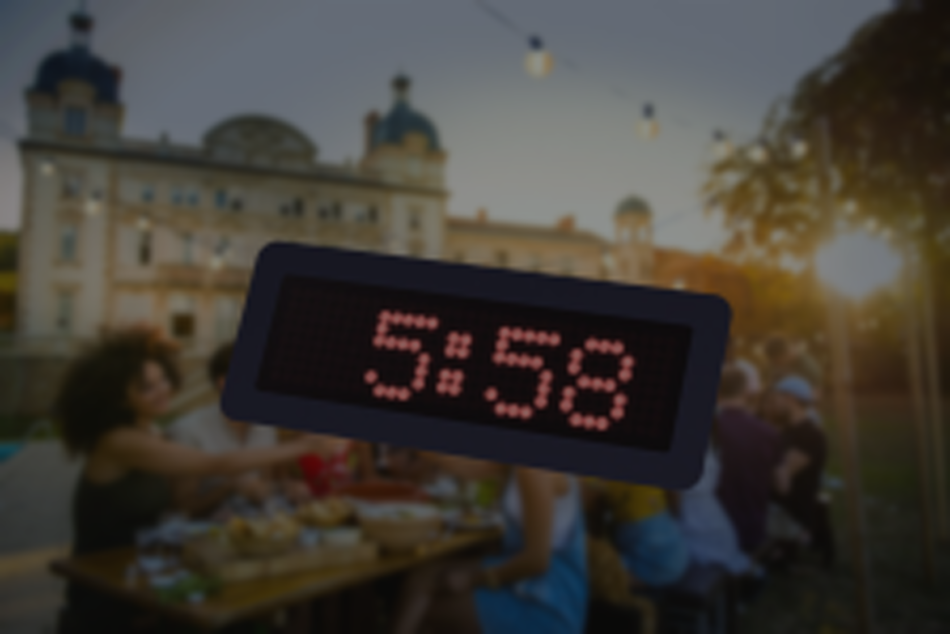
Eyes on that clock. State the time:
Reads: 5:58
